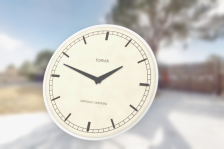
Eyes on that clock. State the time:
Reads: 1:48
